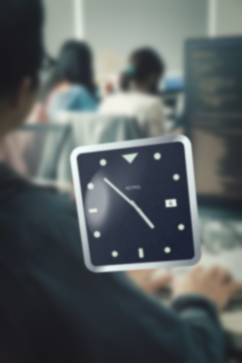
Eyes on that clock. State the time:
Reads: 4:53
